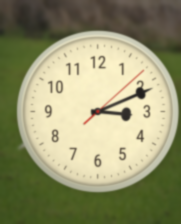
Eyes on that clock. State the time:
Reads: 3:11:08
